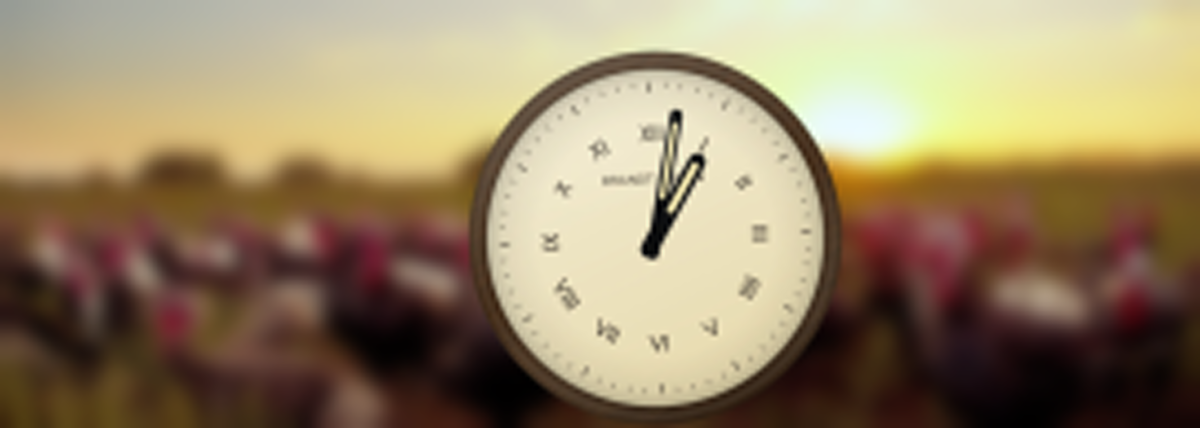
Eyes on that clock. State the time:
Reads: 1:02
